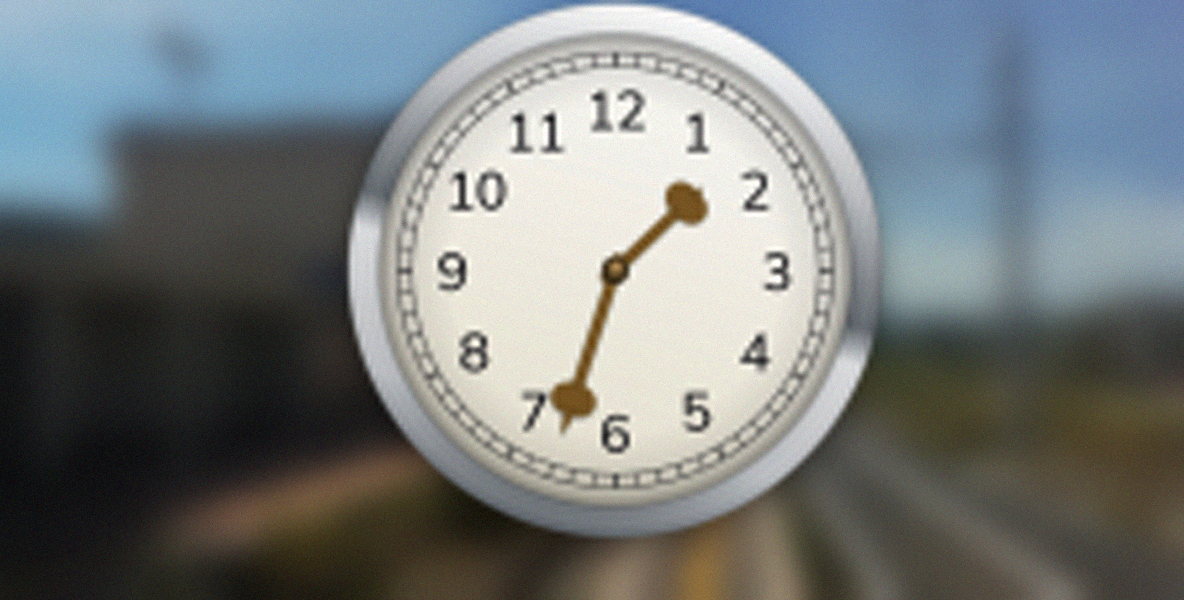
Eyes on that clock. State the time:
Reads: 1:33
